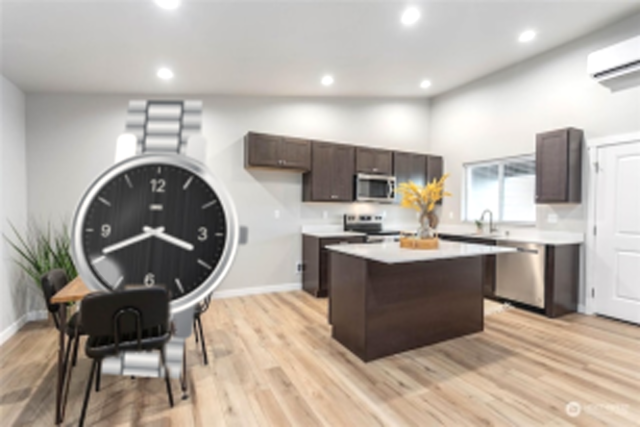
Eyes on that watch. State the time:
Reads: 3:41
